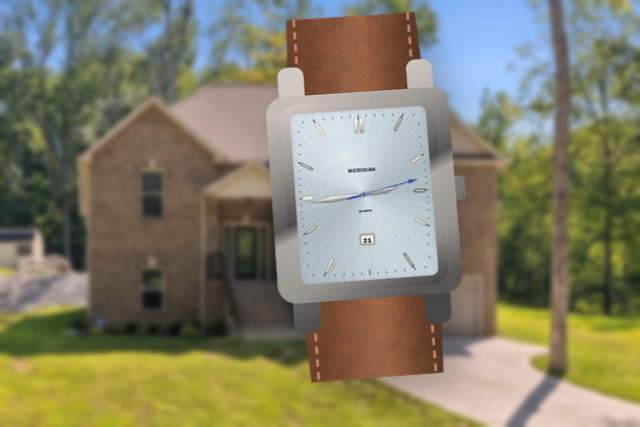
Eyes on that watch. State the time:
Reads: 2:44:13
